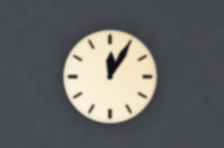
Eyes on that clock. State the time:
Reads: 12:05
